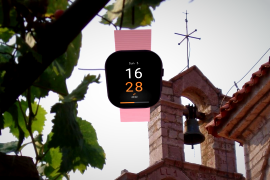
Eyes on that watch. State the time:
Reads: 16:28
